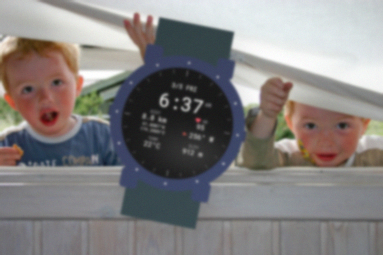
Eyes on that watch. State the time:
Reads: 6:37
